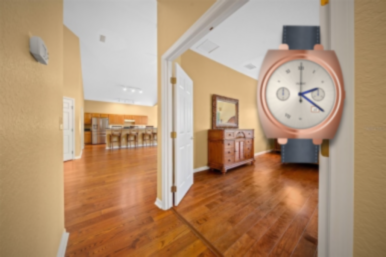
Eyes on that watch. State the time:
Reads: 2:21
